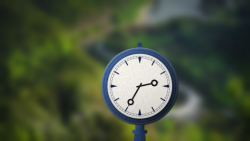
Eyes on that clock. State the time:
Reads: 2:35
